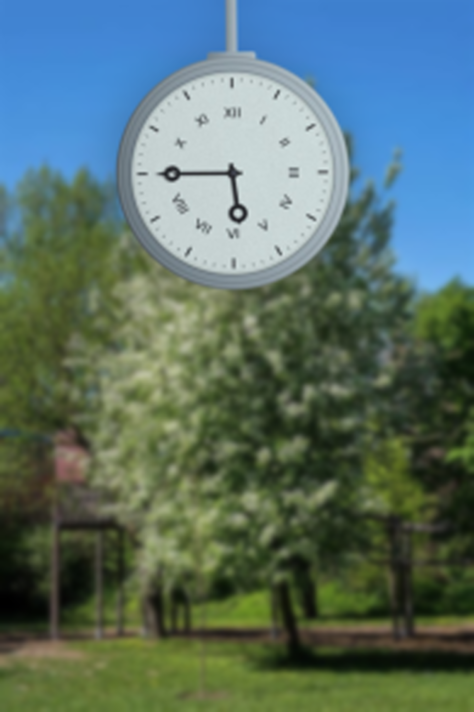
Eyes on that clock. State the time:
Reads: 5:45
